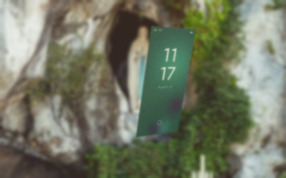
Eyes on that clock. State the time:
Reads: 11:17
